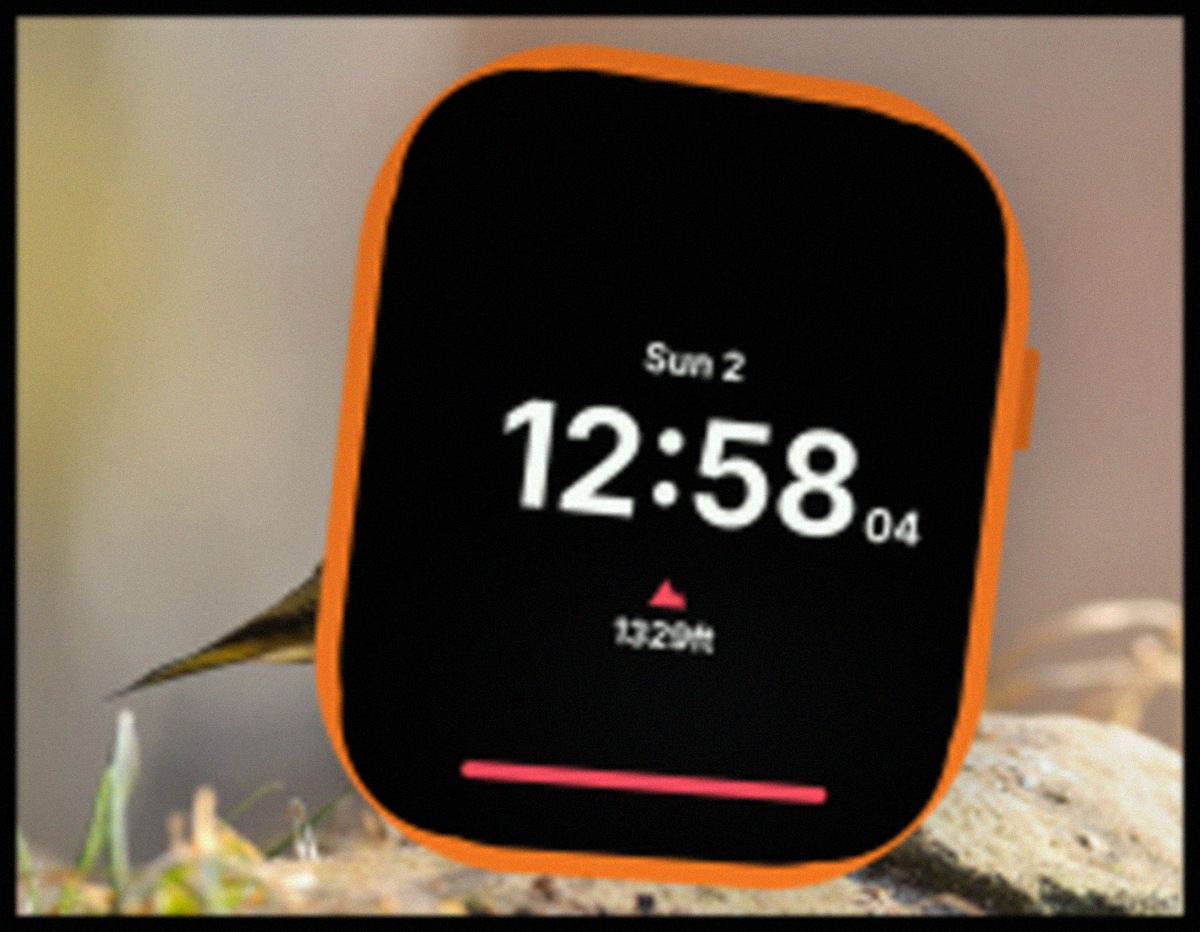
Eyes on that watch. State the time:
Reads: 12:58:04
